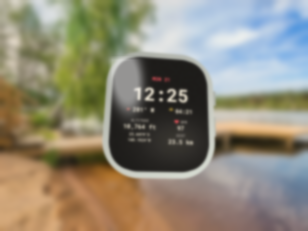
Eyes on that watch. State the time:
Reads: 12:25
